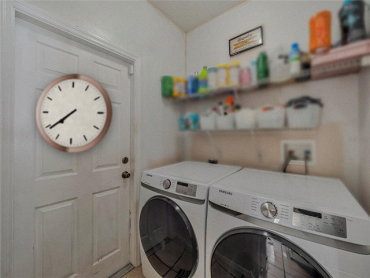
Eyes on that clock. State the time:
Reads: 7:39
